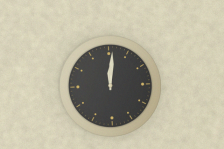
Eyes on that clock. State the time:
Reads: 12:01
